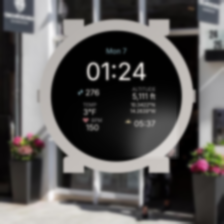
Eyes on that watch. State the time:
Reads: 1:24
